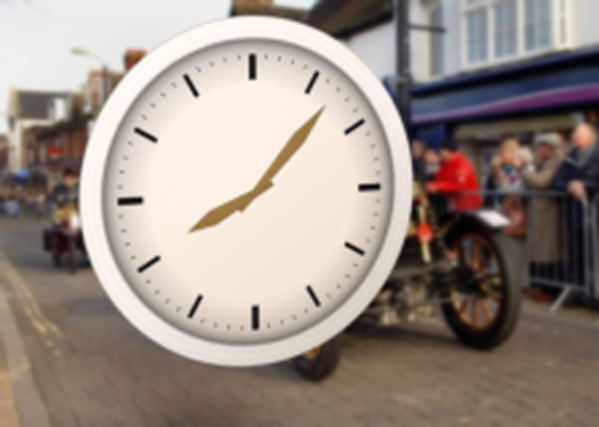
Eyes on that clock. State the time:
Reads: 8:07
